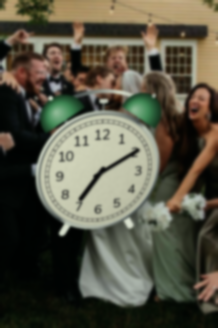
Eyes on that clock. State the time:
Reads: 7:10
